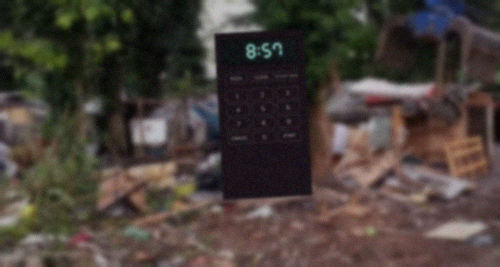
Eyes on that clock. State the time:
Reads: 8:57
